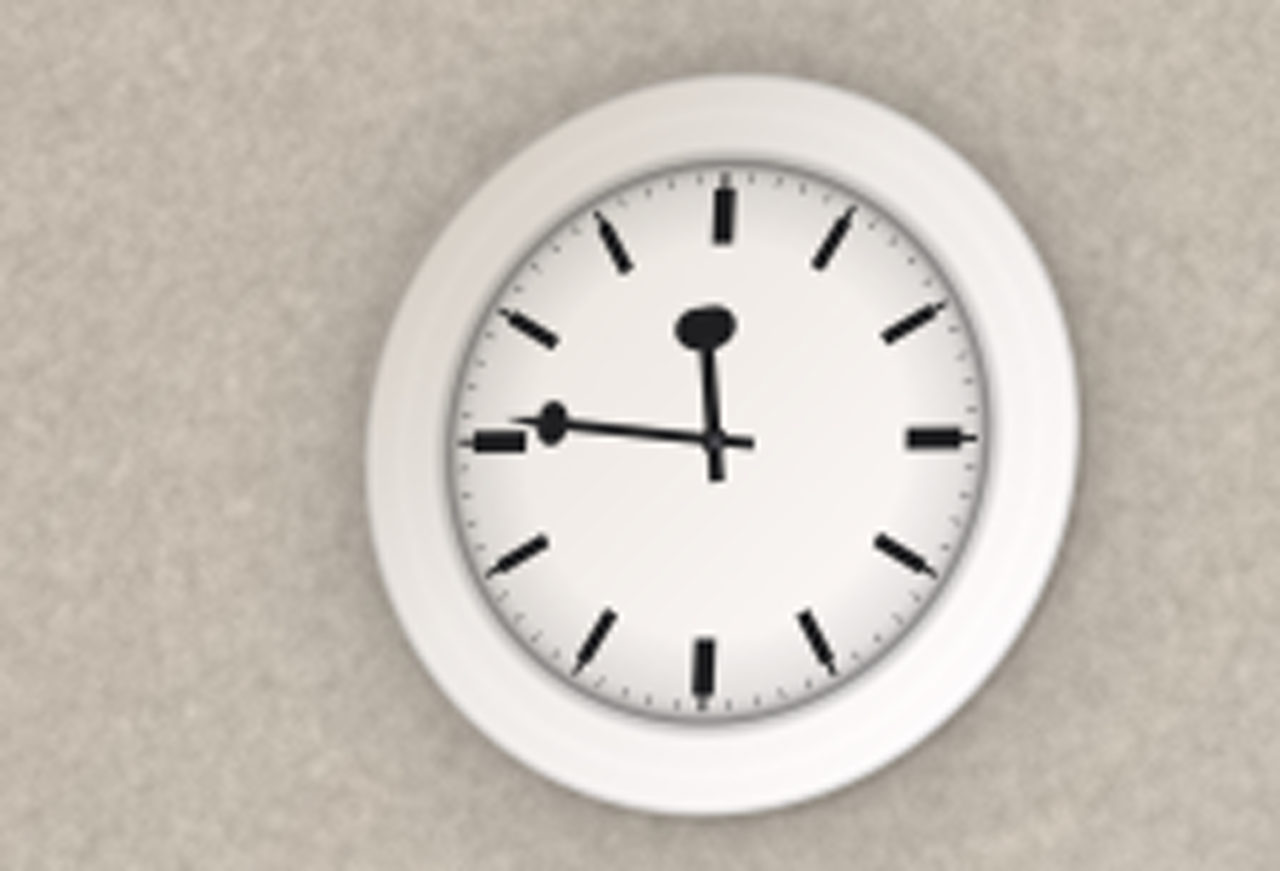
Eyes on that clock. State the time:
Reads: 11:46
